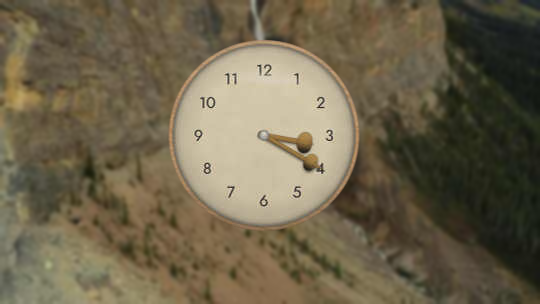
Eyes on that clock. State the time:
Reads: 3:20
